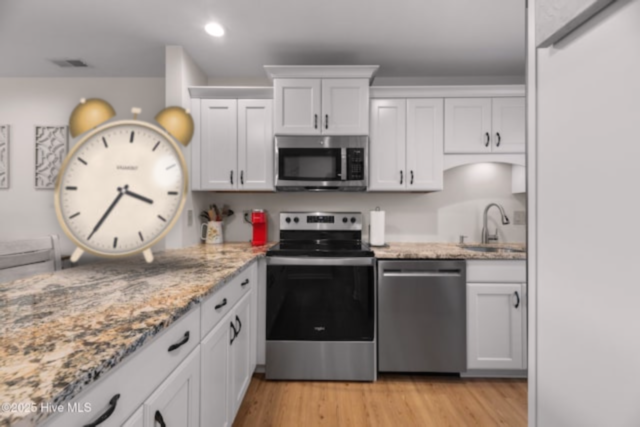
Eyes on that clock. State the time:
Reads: 3:35
